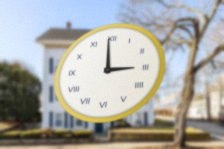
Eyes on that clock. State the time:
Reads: 2:59
